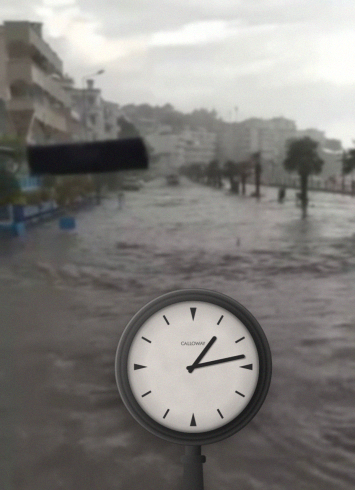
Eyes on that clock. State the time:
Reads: 1:13
